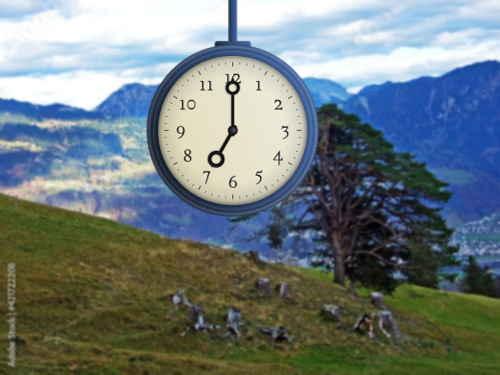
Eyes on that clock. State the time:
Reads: 7:00
